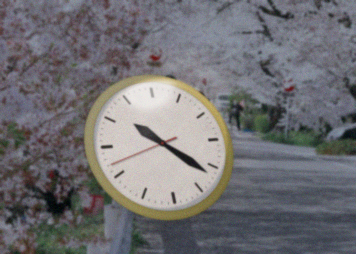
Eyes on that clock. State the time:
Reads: 10:21:42
